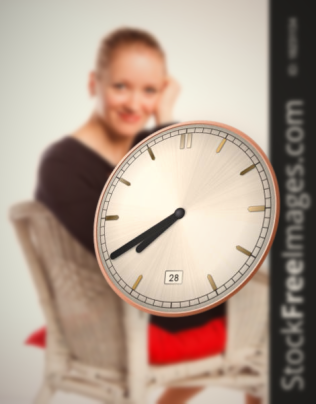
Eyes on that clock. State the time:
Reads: 7:40
